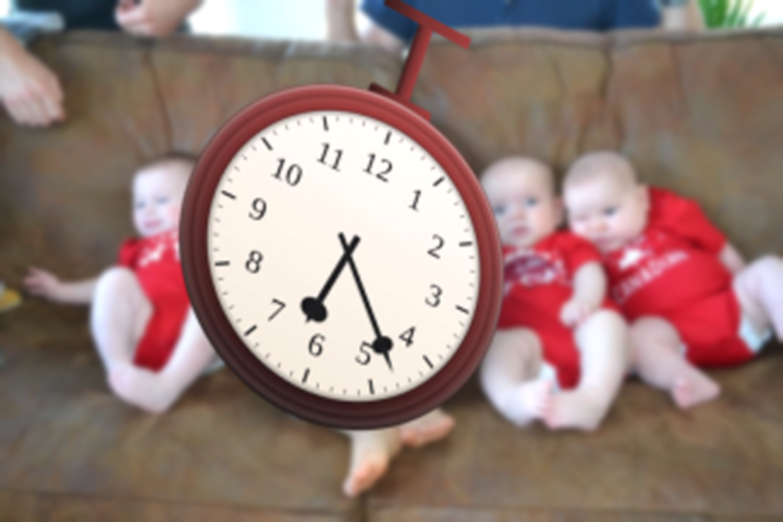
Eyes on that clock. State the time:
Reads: 6:23
